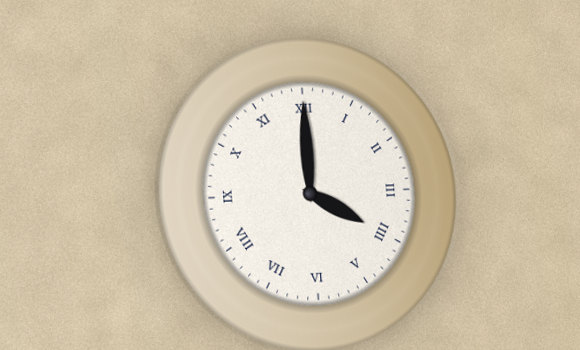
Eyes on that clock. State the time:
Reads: 4:00
